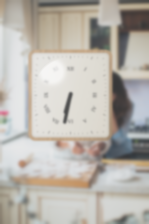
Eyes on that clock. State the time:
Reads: 6:32
